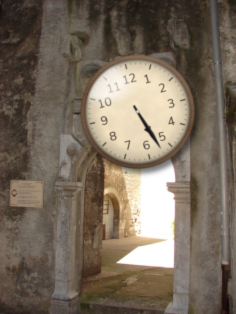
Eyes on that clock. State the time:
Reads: 5:27
